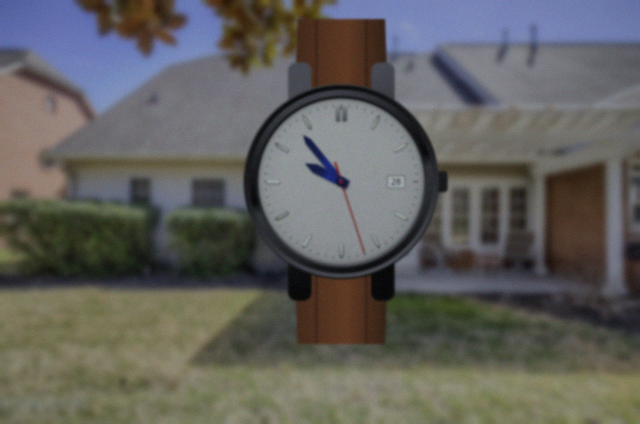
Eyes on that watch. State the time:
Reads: 9:53:27
